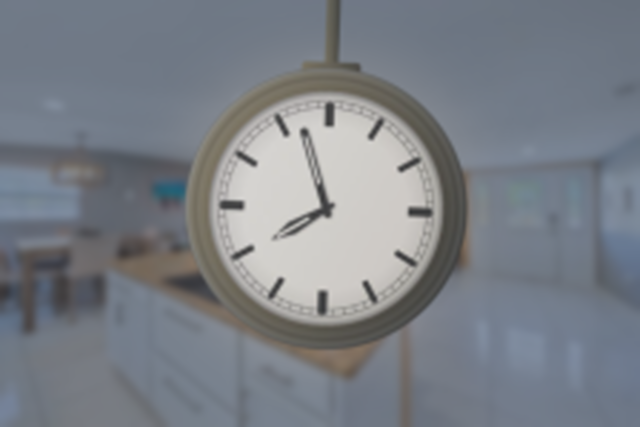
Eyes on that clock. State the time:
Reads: 7:57
